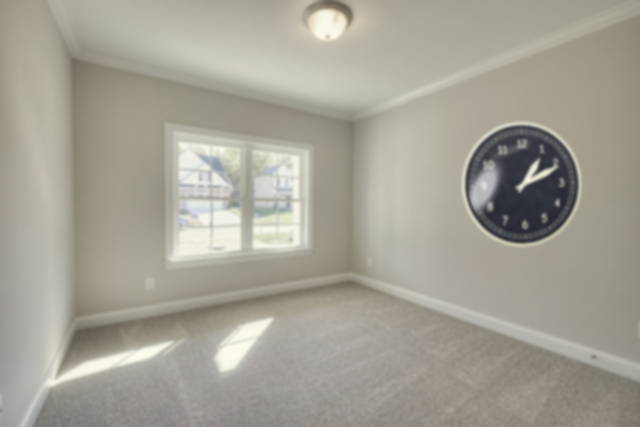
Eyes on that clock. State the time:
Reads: 1:11
